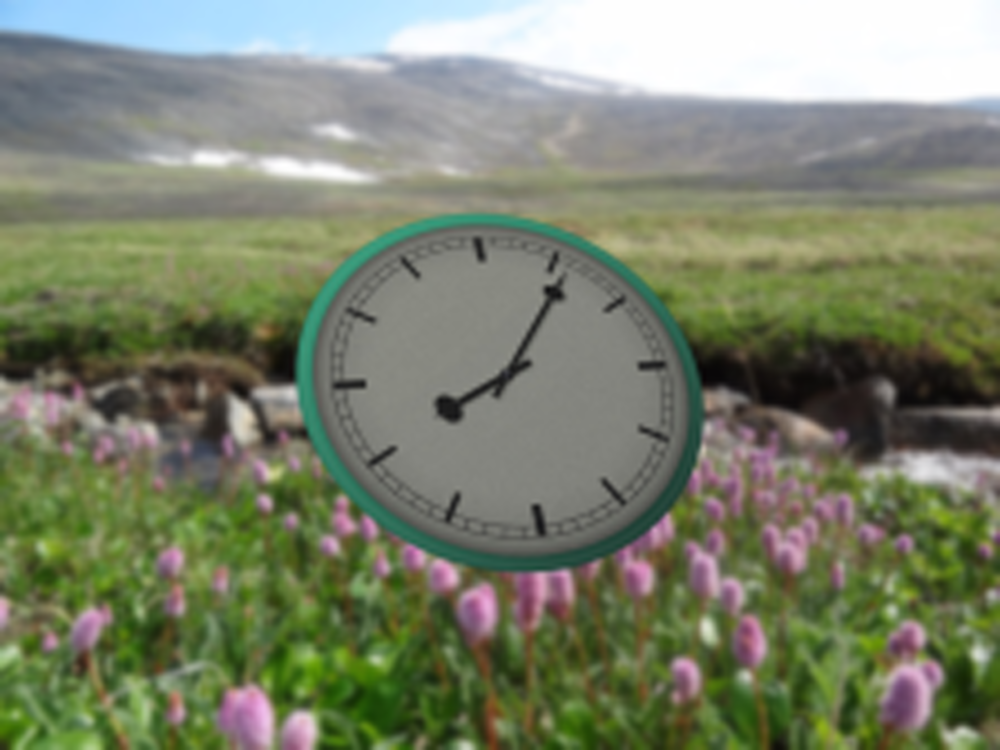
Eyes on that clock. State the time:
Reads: 8:06
